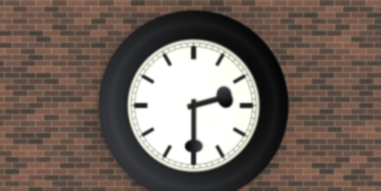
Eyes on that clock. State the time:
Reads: 2:30
